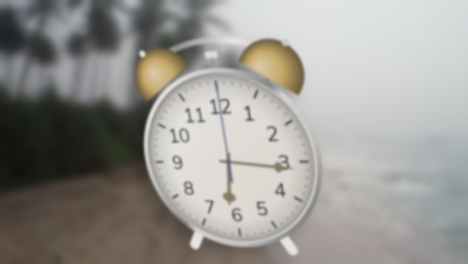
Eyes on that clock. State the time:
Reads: 6:16:00
